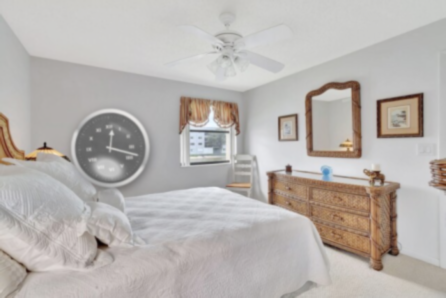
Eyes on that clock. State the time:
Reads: 12:18
